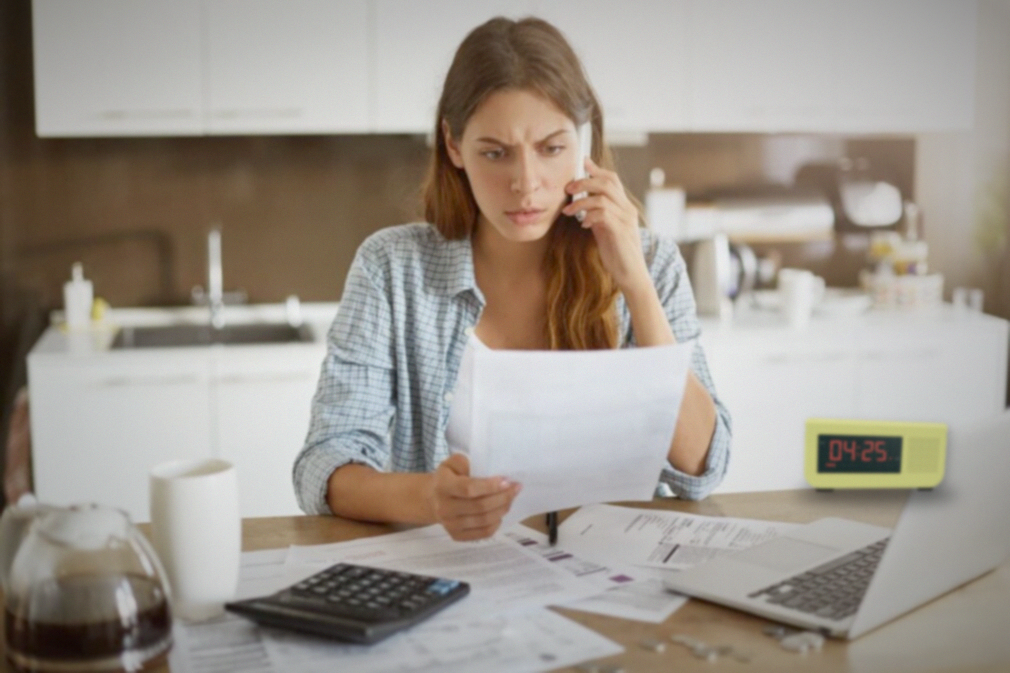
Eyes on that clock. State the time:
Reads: 4:25
